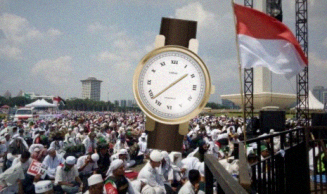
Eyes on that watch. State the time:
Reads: 1:38
